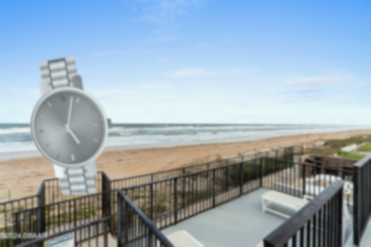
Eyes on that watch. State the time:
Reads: 5:03
